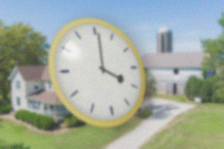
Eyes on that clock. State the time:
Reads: 4:01
